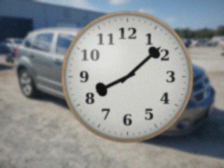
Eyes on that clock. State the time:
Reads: 8:08
